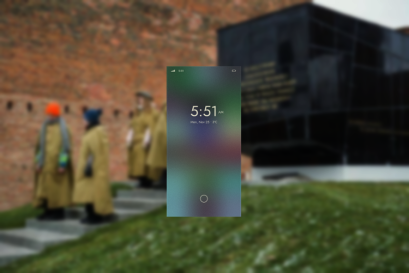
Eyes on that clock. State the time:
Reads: 5:51
